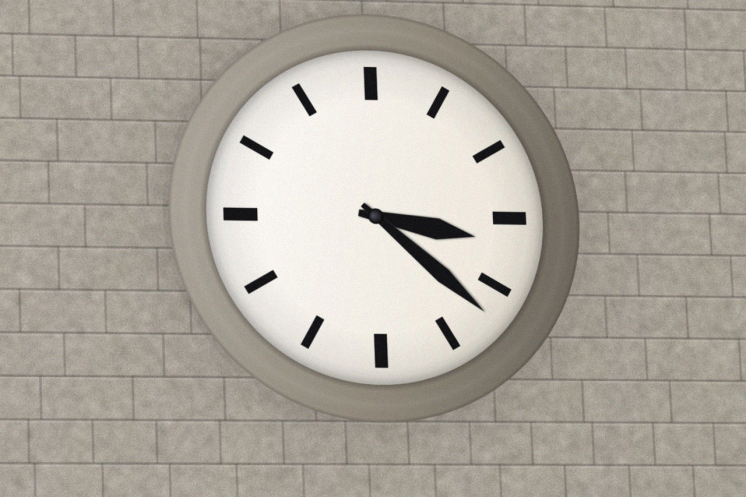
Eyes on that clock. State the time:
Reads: 3:22
